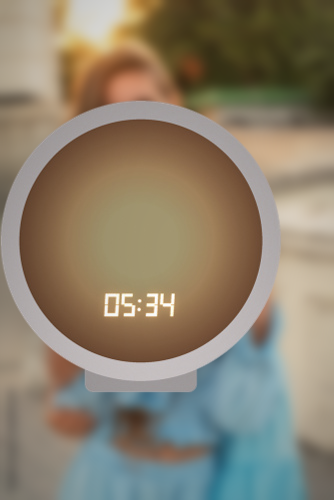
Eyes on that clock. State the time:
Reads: 5:34
